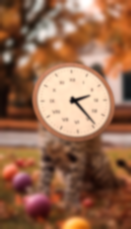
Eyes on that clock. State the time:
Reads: 2:24
